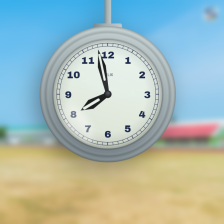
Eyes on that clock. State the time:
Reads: 7:58
